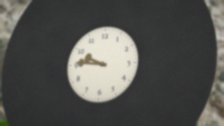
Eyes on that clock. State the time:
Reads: 9:46
